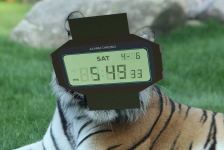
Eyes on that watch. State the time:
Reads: 5:49:33
